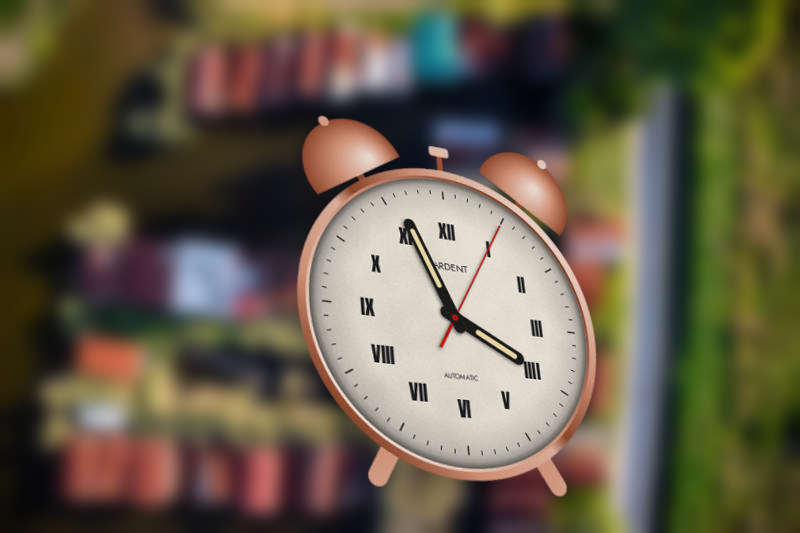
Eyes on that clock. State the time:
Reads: 3:56:05
